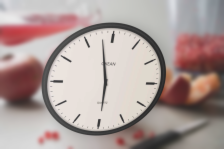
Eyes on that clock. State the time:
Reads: 5:58
